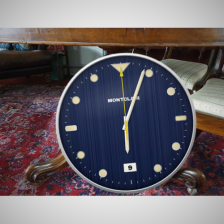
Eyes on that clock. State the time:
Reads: 6:04:00
